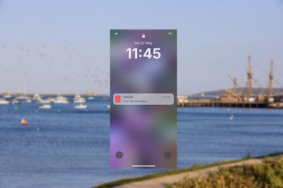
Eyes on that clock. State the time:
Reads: 11:45
